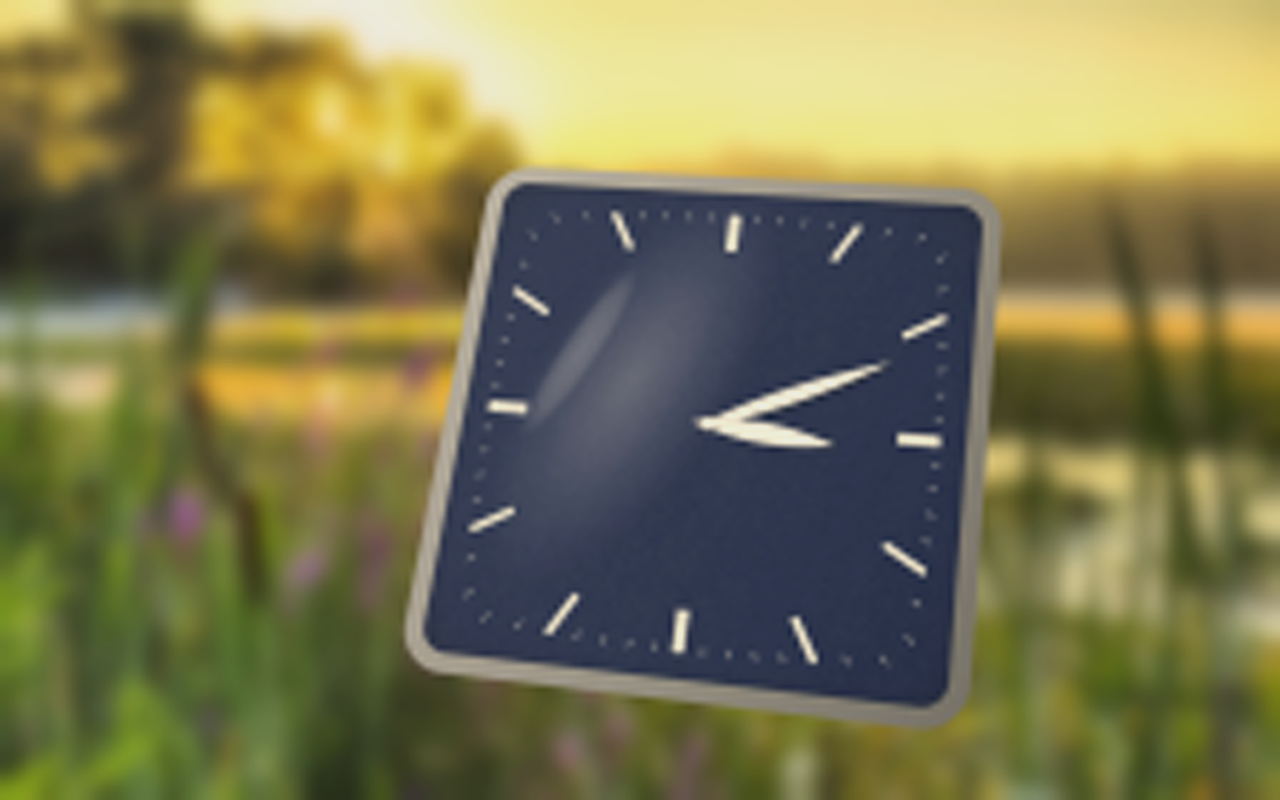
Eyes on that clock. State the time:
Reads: 3:11
